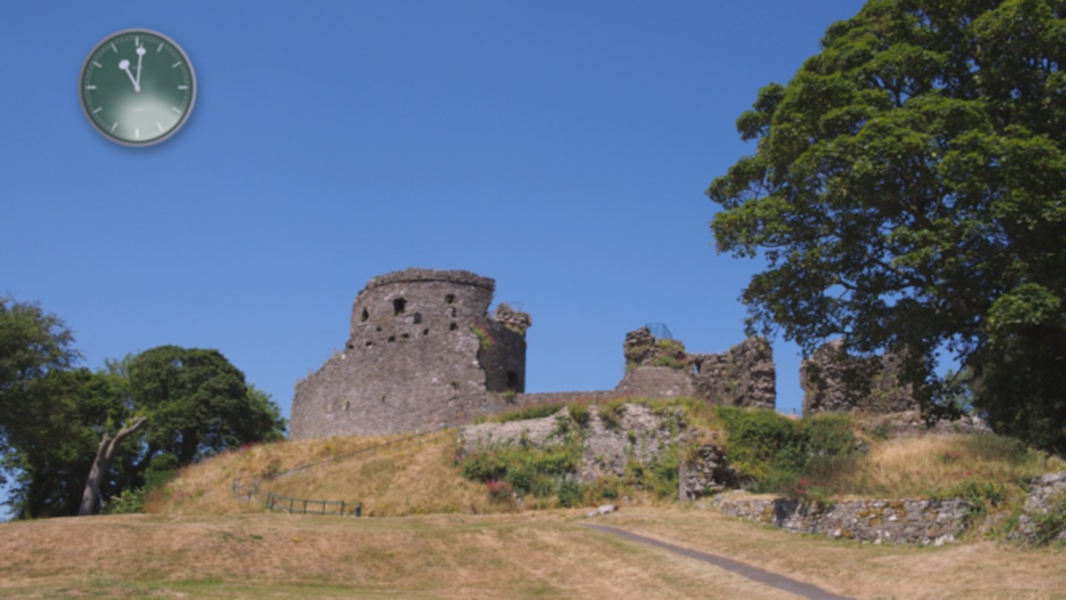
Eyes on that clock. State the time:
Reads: 11:01
